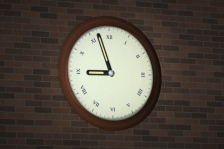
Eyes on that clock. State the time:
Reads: 8:57
